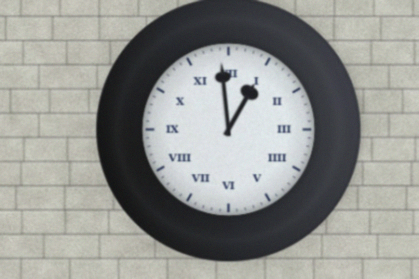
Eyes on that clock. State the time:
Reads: 12:59
